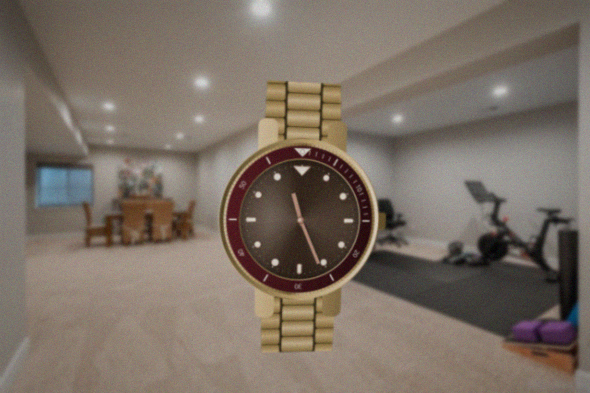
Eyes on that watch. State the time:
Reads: 11:26
